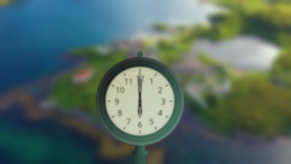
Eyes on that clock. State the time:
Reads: 6:00
